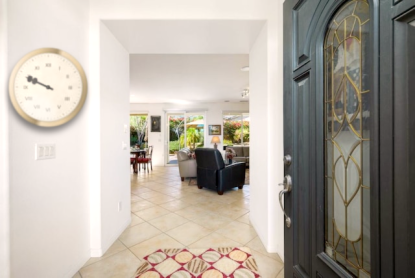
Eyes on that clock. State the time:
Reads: 9:49
